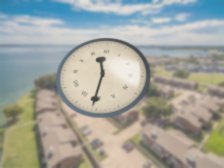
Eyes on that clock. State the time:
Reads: 11:31
